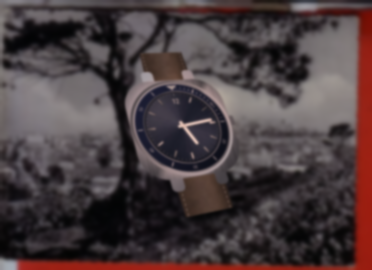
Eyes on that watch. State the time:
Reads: 5:14
